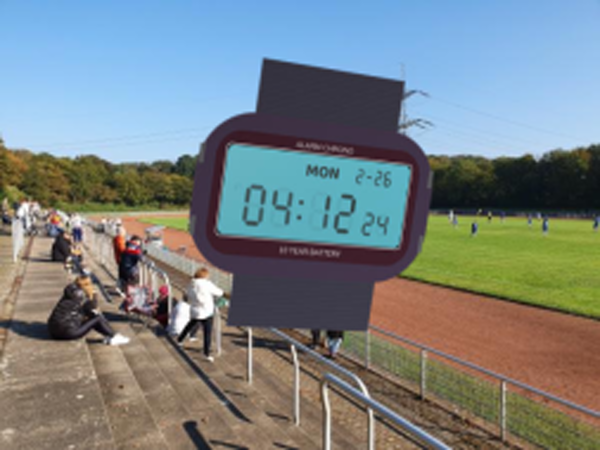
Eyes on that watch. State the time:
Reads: 4:12:24
